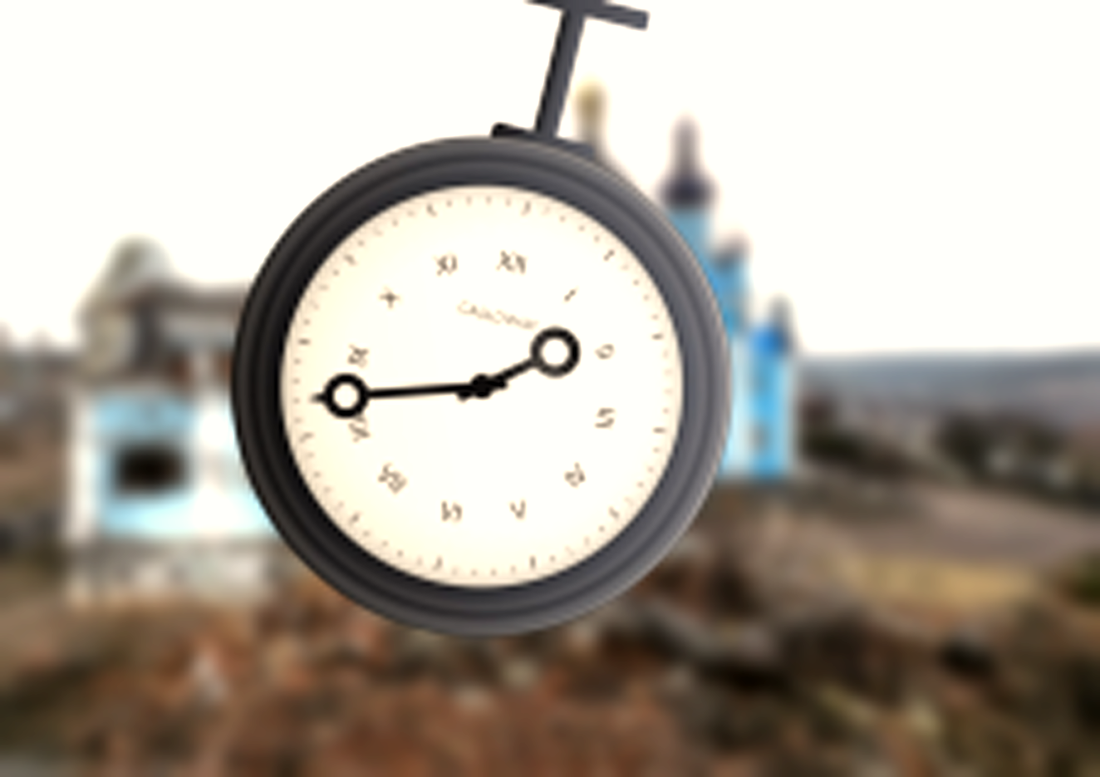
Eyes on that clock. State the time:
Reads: 1:42
